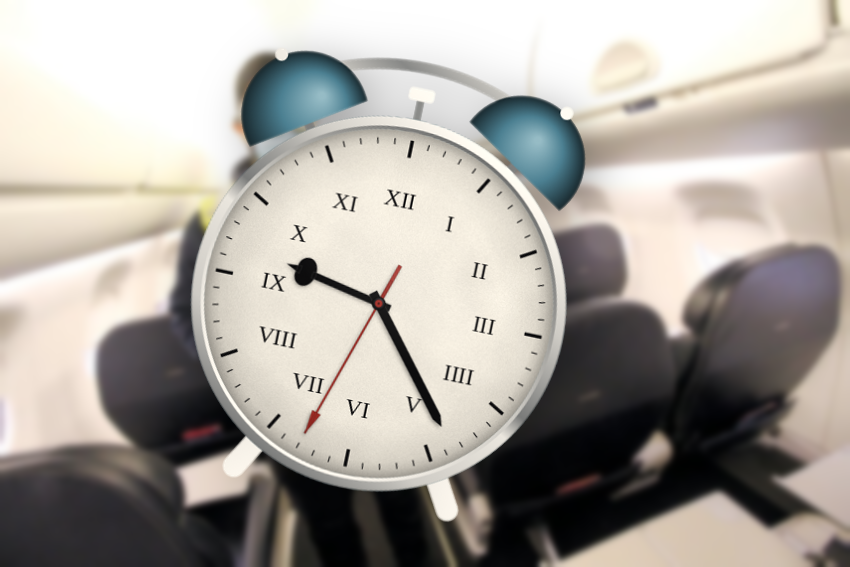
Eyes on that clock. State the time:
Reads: 9:23:33
